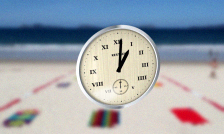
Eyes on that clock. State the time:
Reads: 1:01
